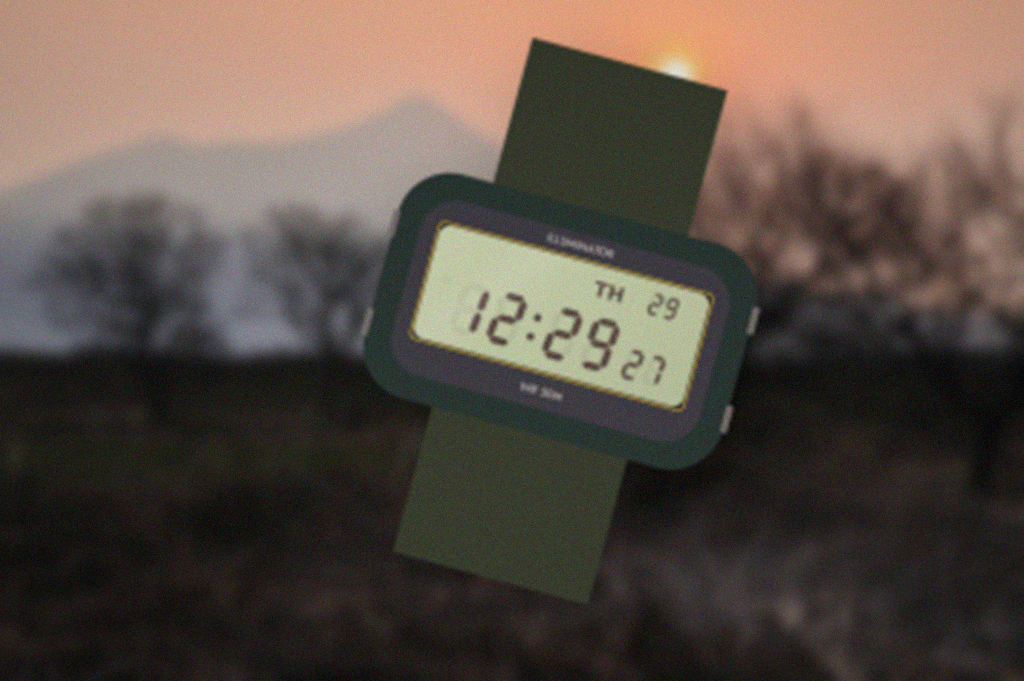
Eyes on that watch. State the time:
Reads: 12:29:27
